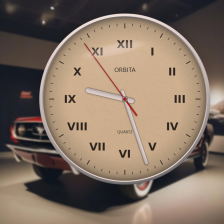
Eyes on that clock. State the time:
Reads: 9:26:54
